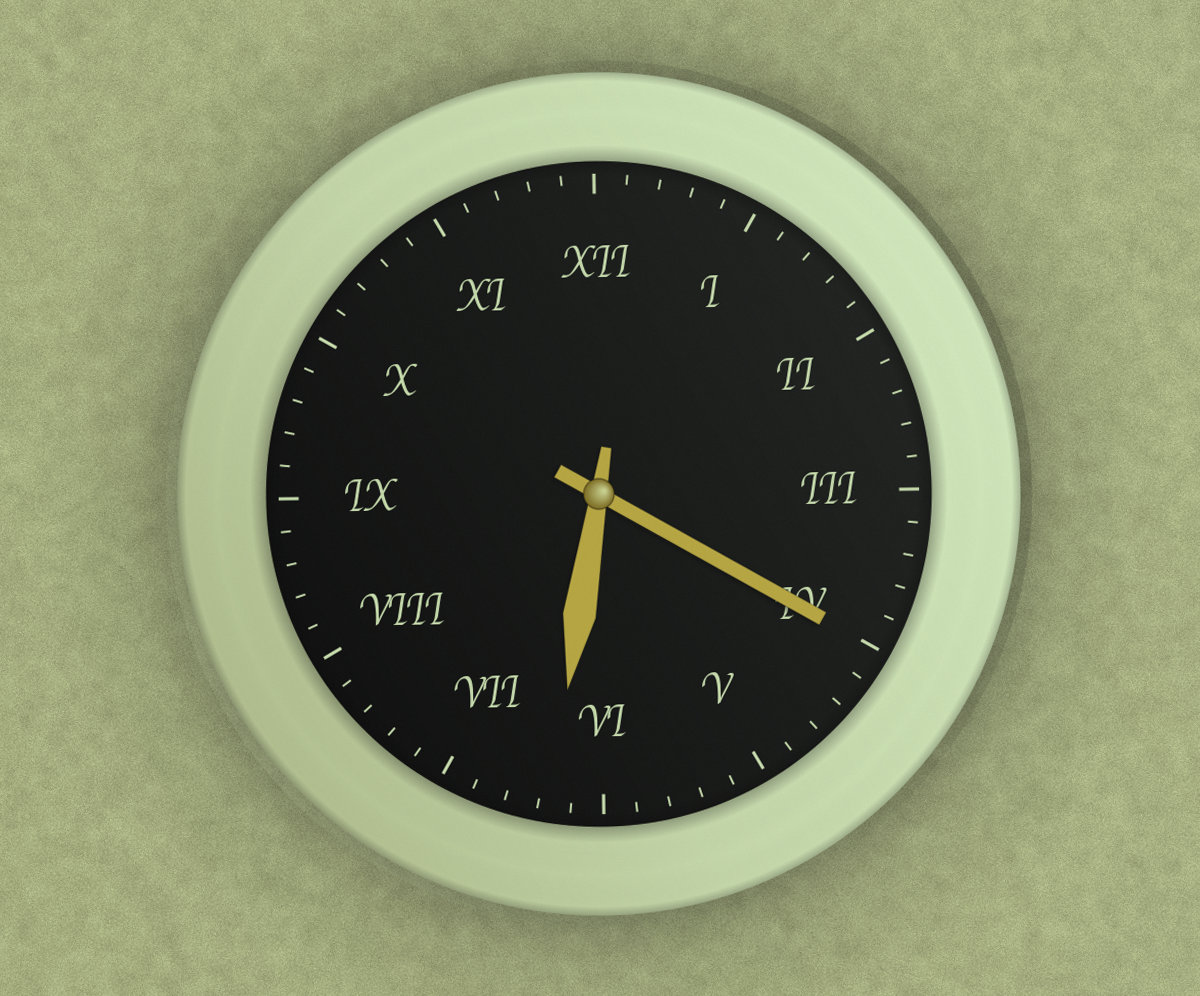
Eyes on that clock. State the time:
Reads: 6:20
